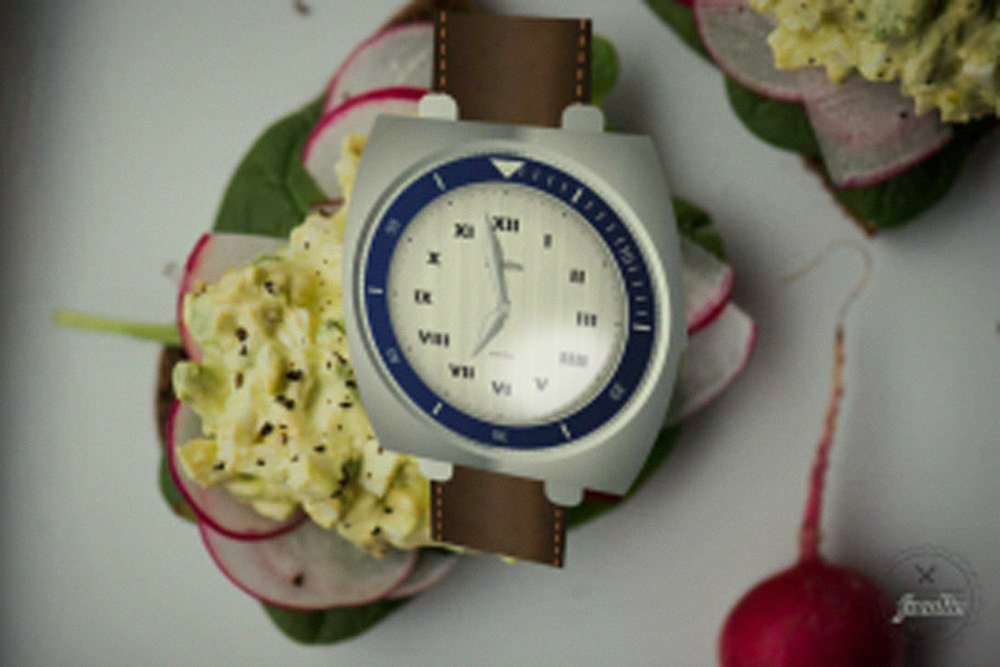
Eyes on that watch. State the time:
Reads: 6:58
